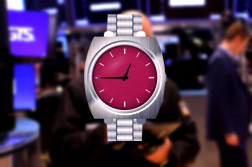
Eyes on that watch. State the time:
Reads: 12:45
